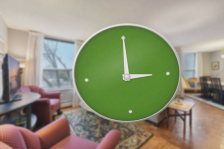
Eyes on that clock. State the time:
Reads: 3:00
